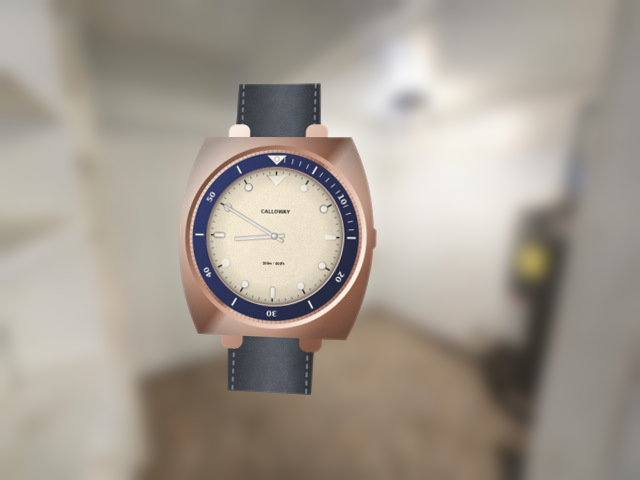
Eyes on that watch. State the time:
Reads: 8:50
